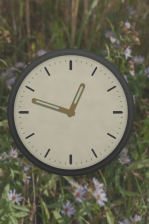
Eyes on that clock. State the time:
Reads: 12:48
